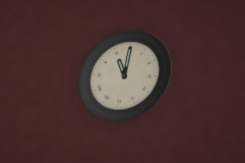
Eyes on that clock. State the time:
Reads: 11:00
